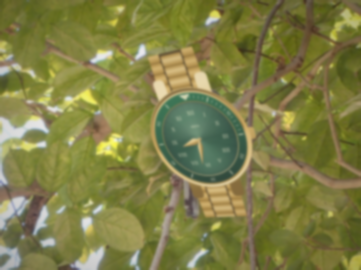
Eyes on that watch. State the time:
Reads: 8:32
